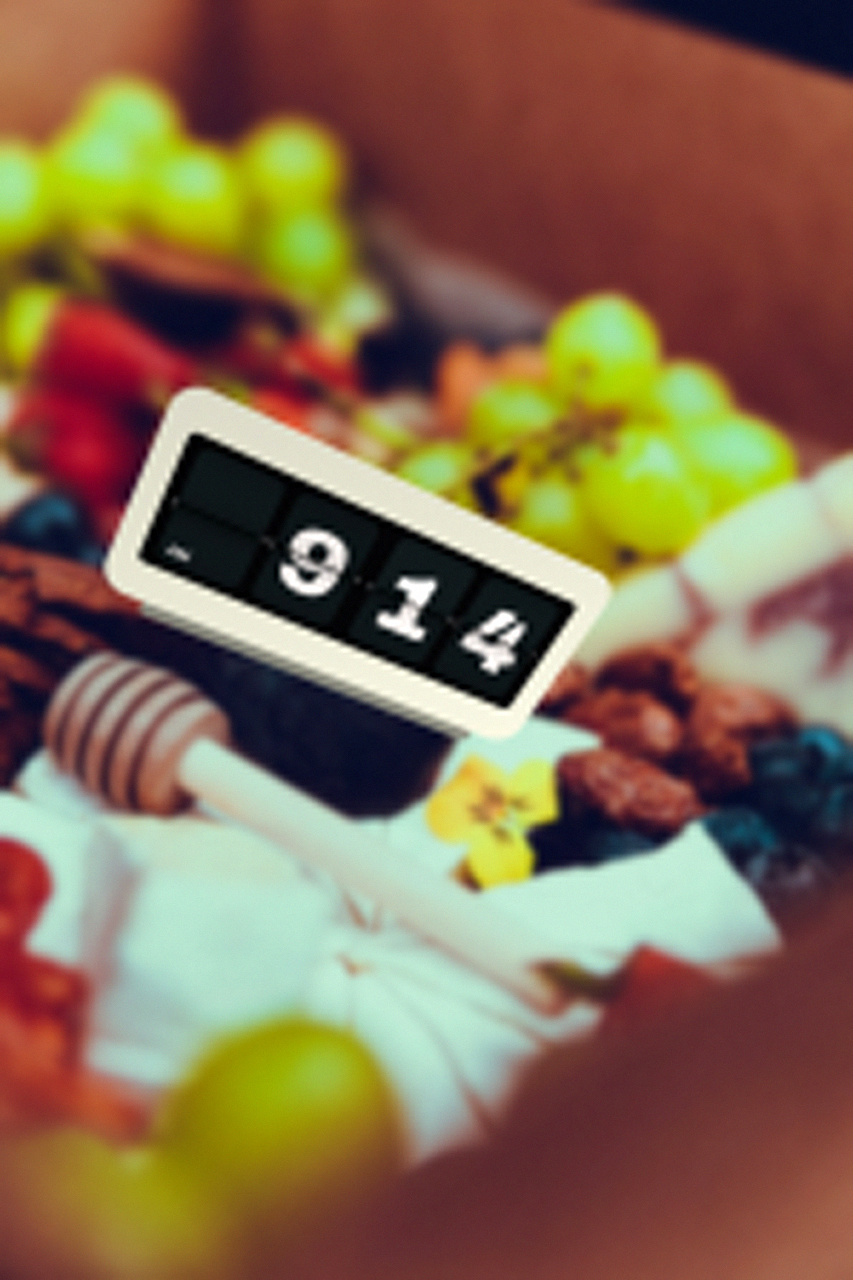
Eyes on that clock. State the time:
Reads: 9:14
